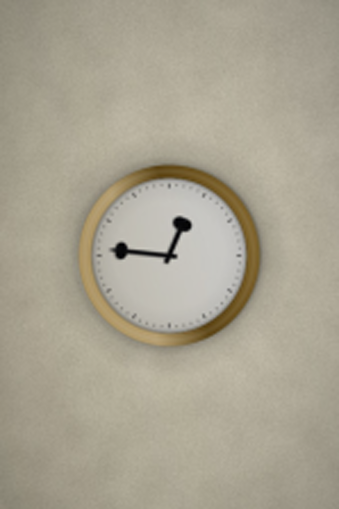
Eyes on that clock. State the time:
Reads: 12:46
